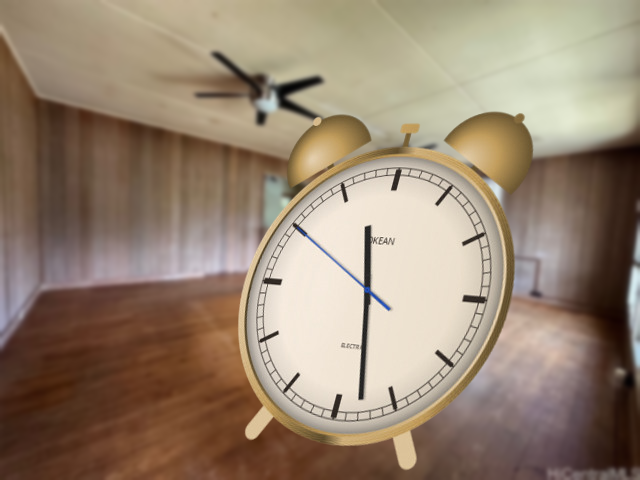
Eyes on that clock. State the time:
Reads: 11:27:50
